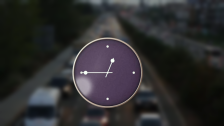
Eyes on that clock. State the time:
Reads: 12:45
